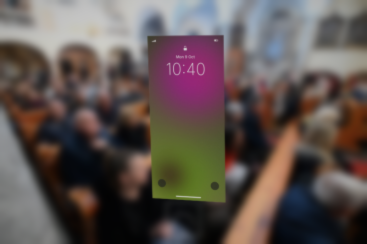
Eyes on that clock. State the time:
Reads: 10:40
